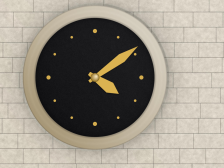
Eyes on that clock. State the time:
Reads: 4:09
